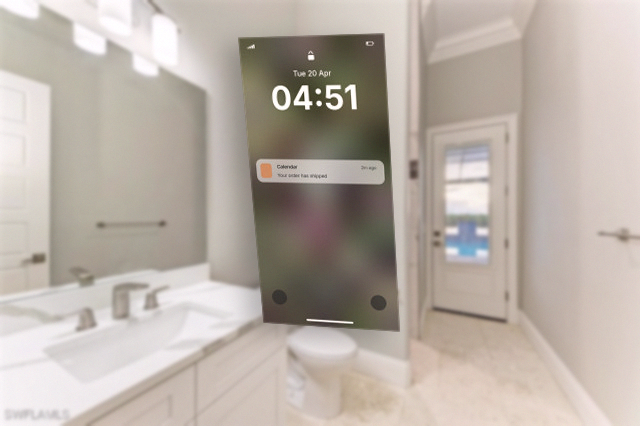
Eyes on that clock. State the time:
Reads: 4:51
